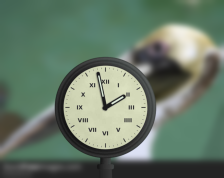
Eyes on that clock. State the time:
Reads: 1:58
